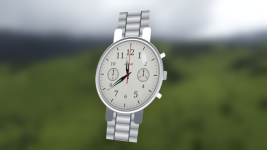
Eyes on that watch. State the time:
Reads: 11:39
